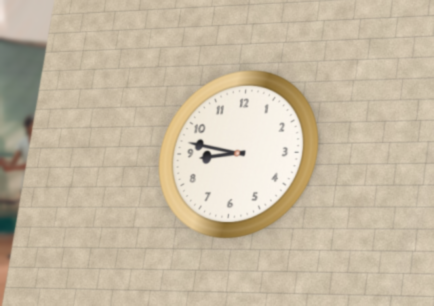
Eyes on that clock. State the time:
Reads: 8:47
